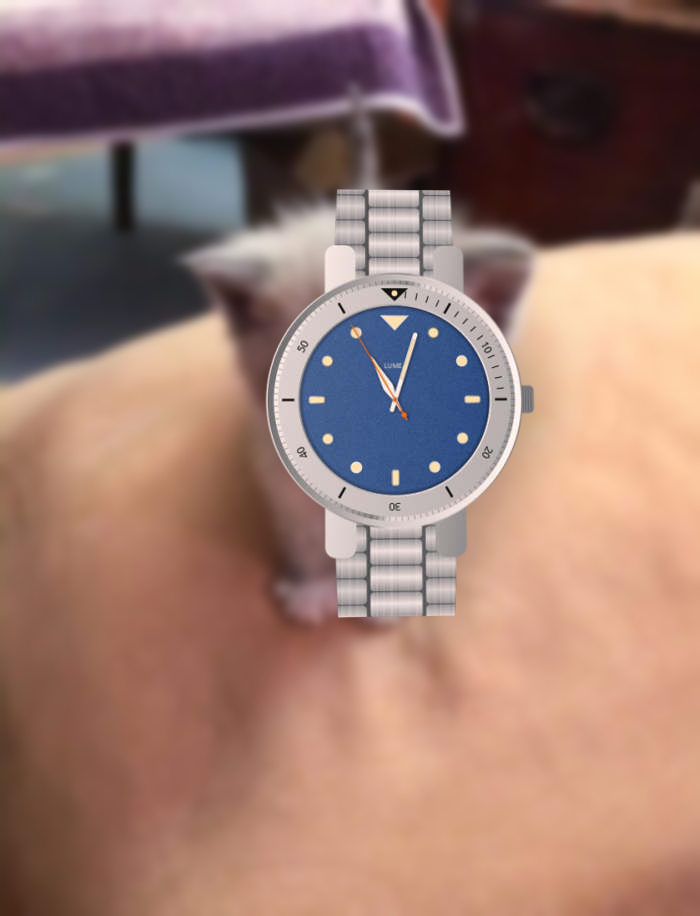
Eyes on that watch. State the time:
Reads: 11:02:55
